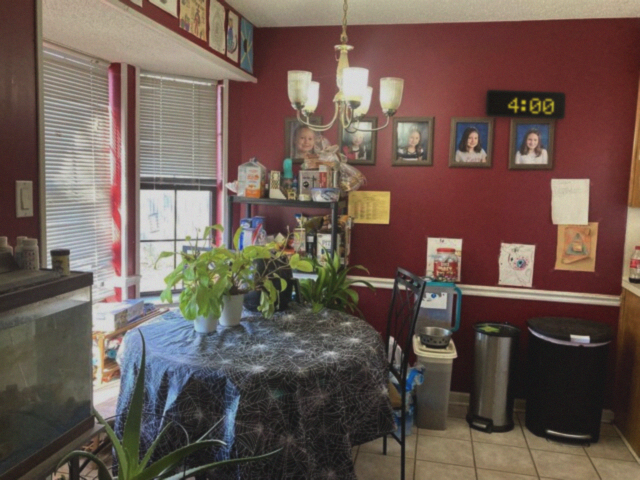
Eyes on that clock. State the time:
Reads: 4:00
